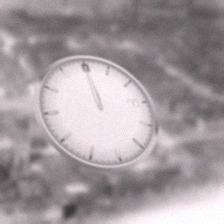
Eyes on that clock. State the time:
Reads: 12:00
